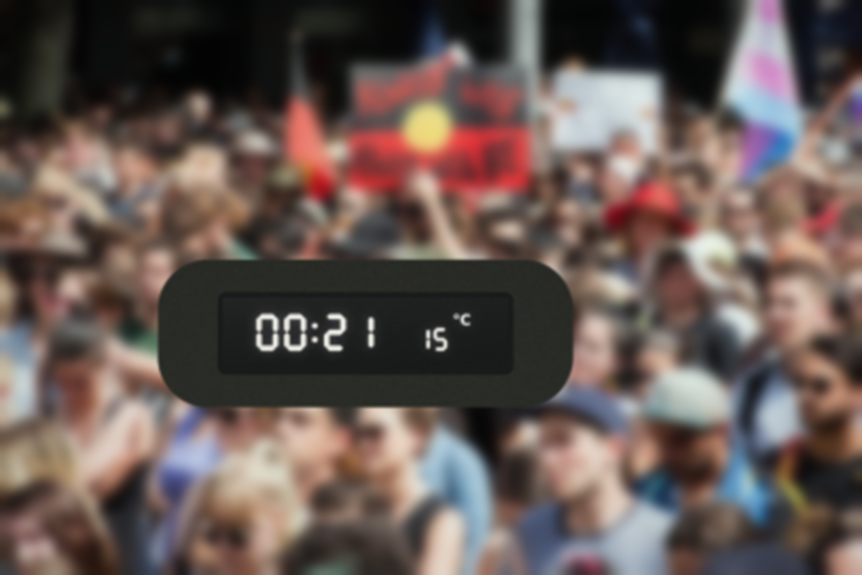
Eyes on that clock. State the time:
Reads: 0:21
